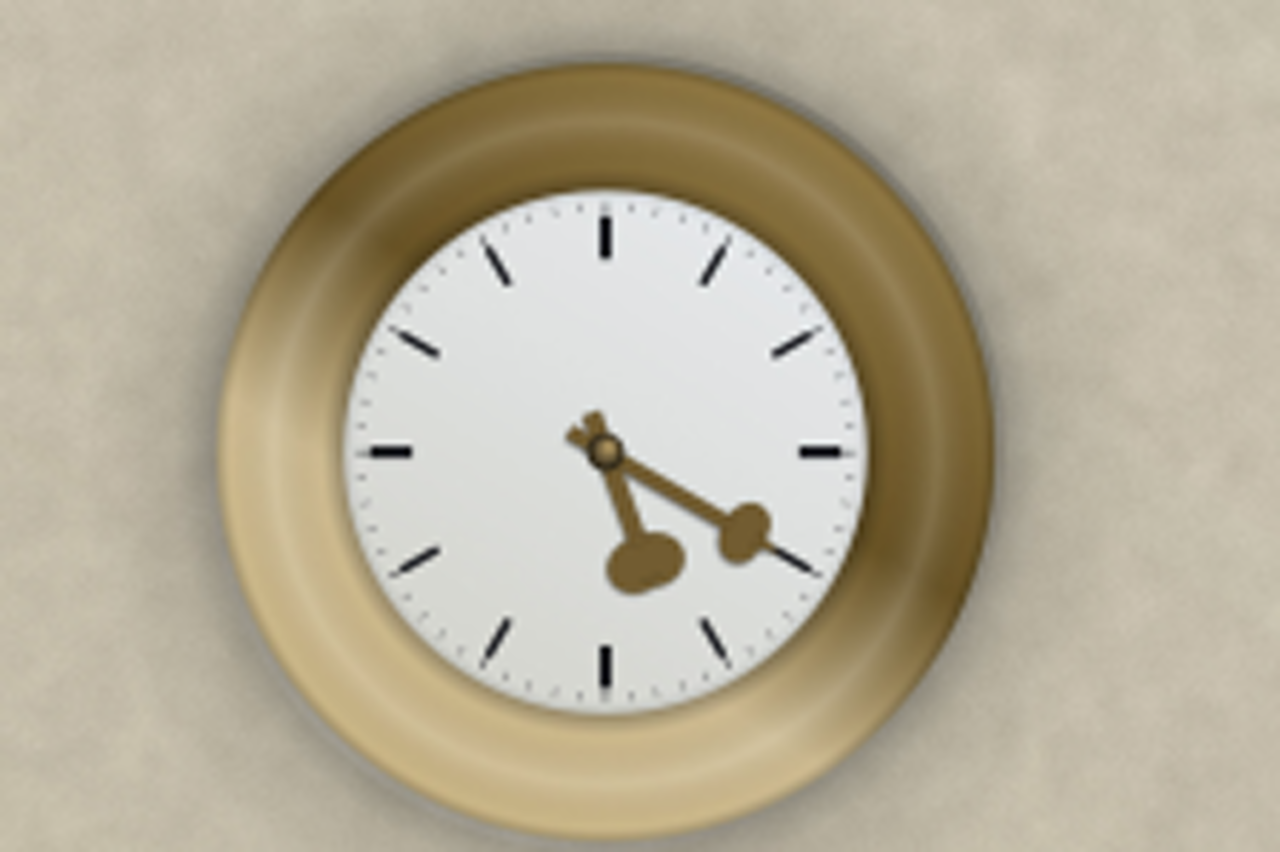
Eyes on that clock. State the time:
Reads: 5:20
